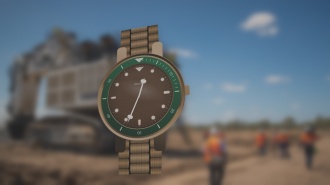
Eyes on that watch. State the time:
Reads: 12:34
